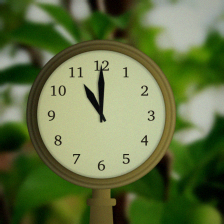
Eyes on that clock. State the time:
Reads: 11:00
